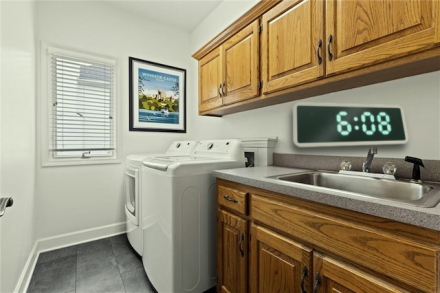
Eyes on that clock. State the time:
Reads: 6:08
